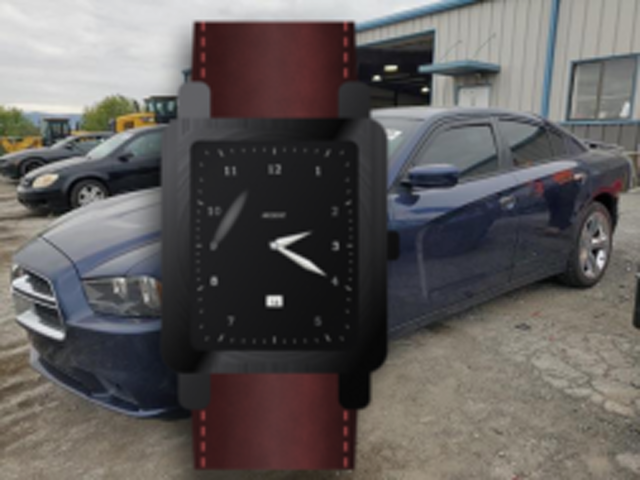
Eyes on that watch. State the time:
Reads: 2:20
